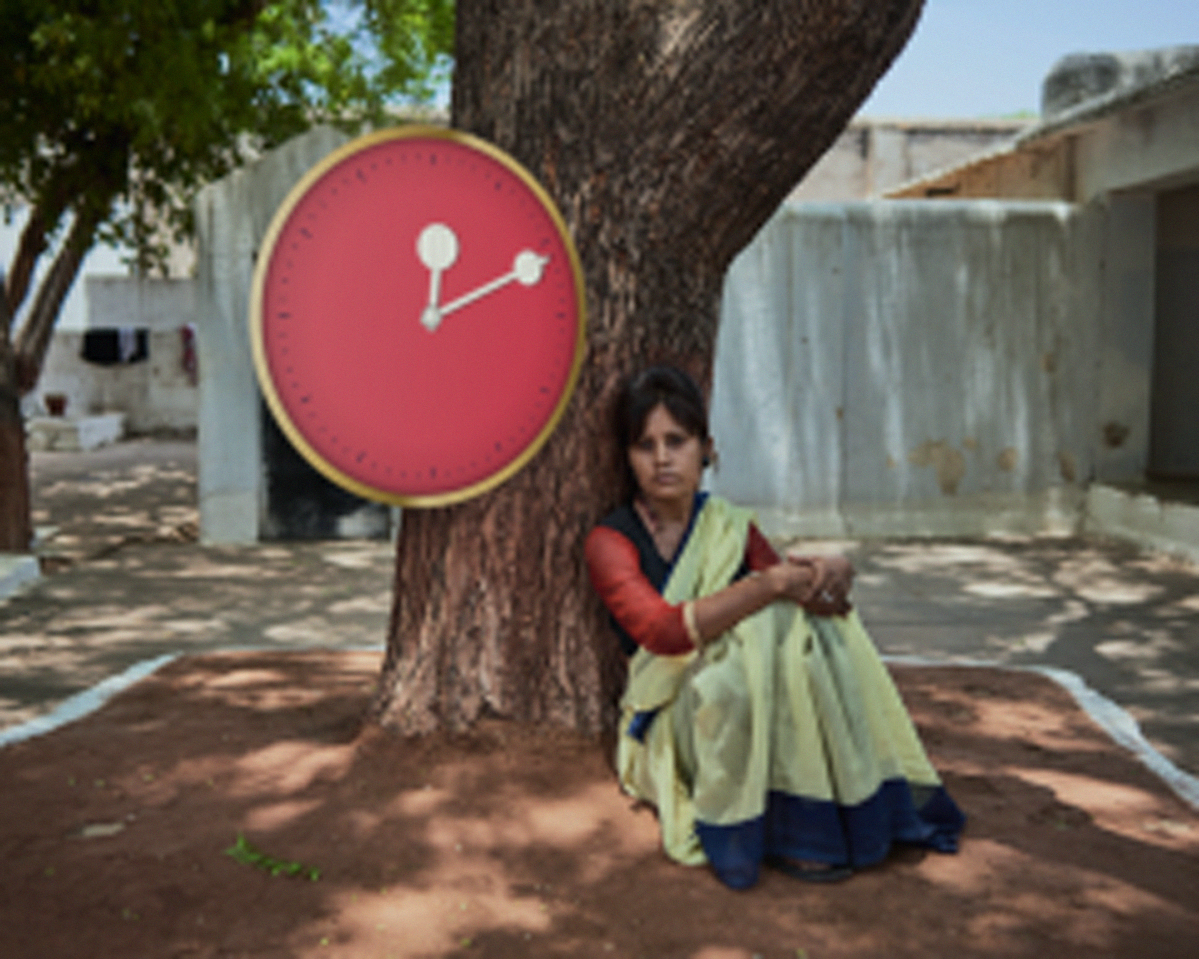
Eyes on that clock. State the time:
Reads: 12:11
